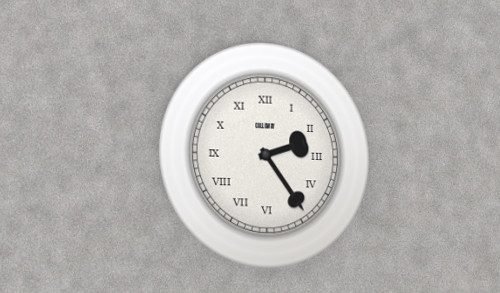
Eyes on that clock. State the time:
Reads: 2:24
